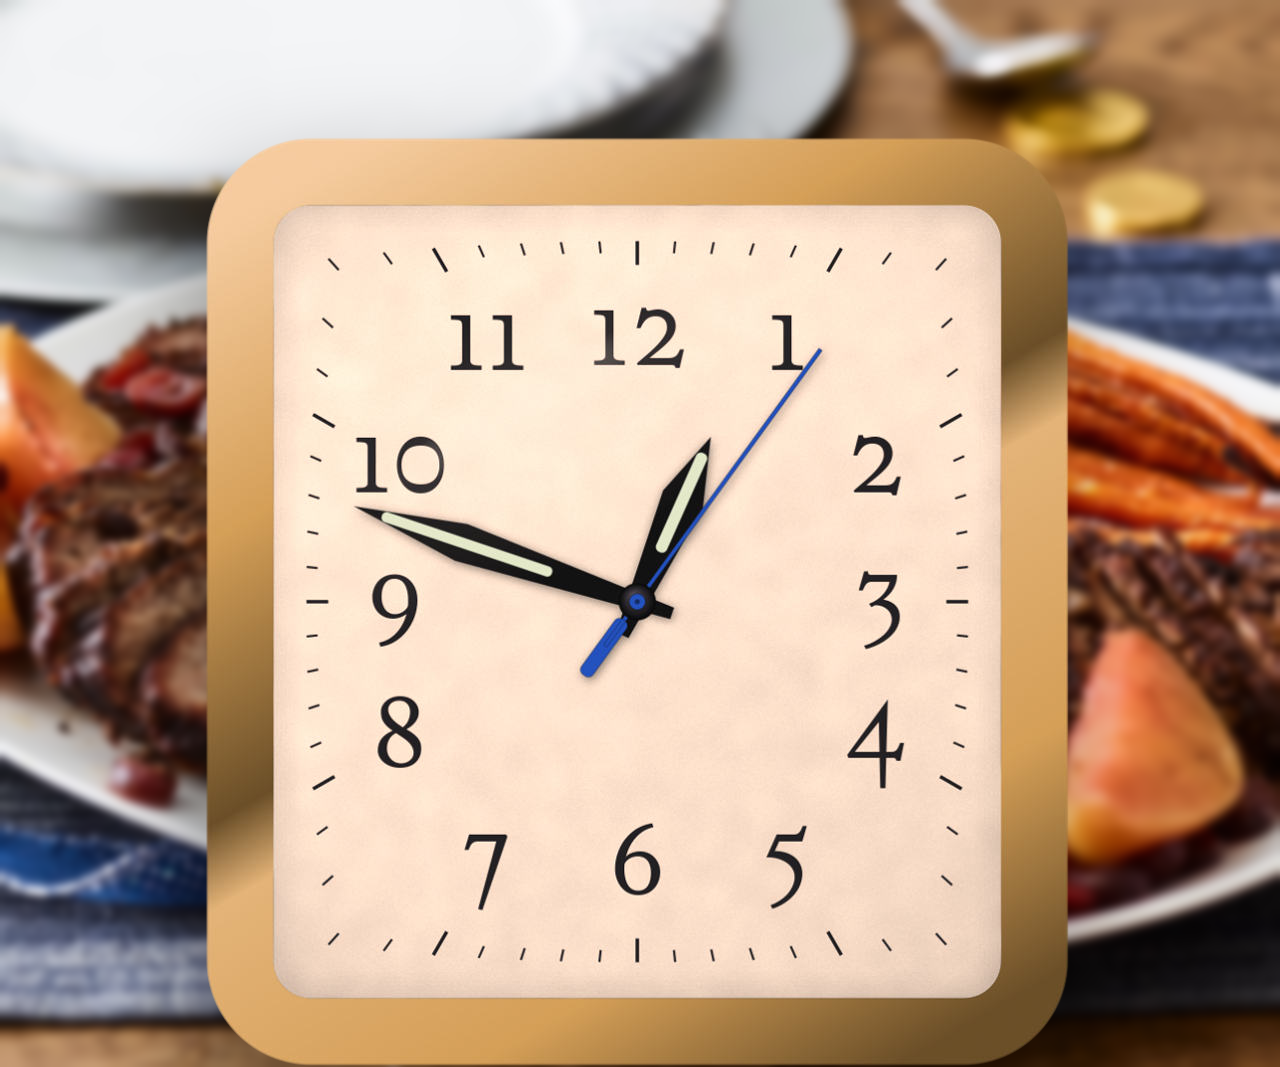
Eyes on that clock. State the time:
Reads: 12:48:06
